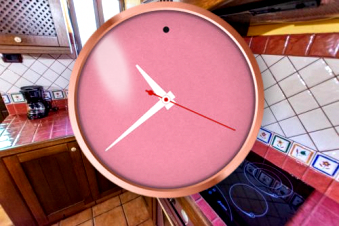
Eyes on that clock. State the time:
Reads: 10:38:19
